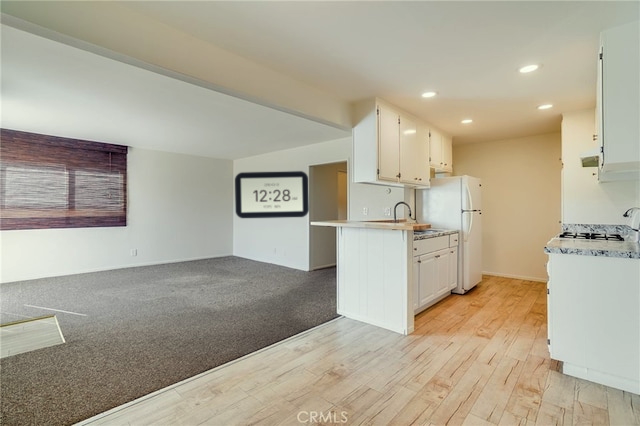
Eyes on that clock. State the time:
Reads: 12:28
